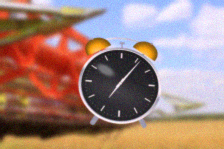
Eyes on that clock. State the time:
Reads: 7:06
